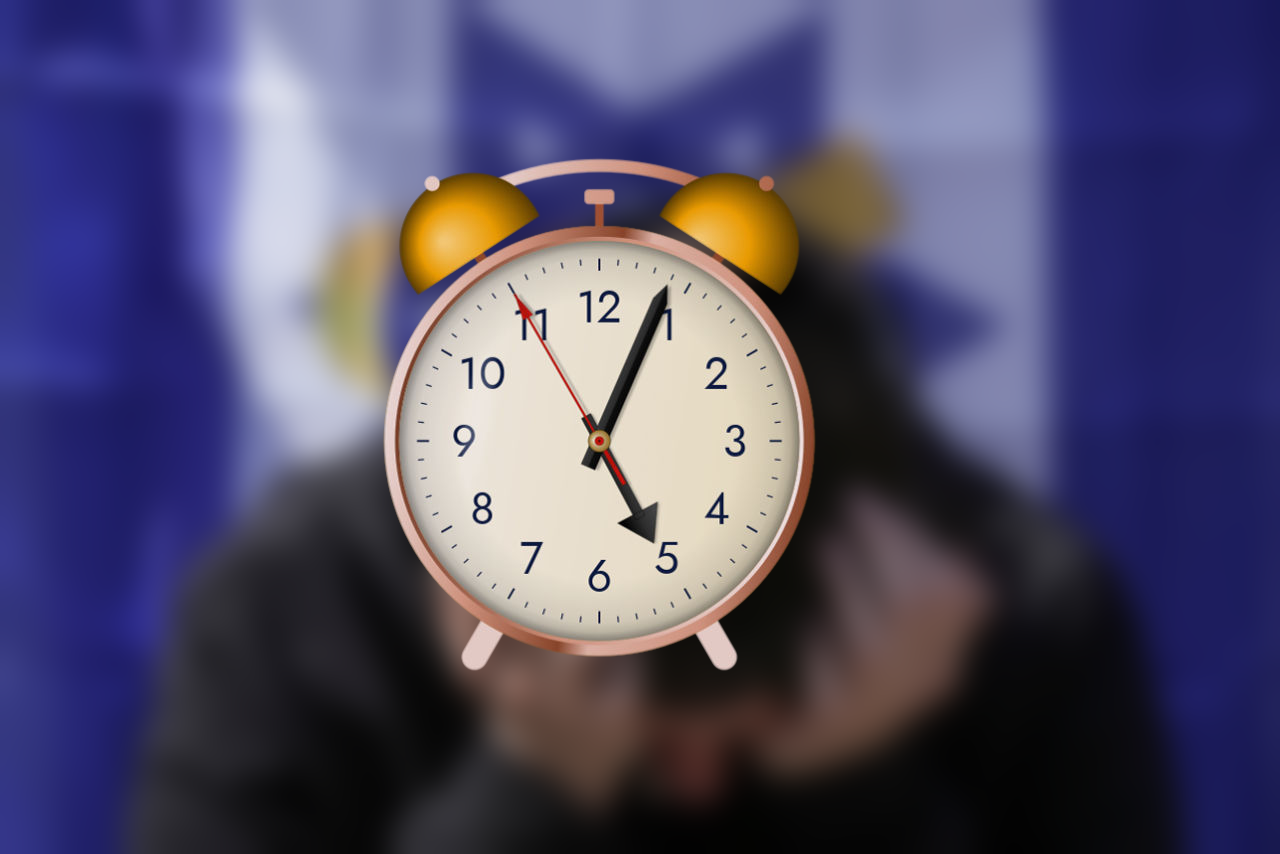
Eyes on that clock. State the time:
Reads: 5:03:55
